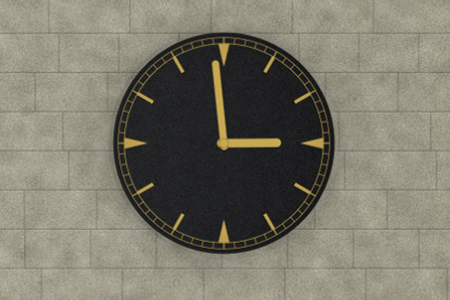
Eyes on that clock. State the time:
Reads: 2:59
